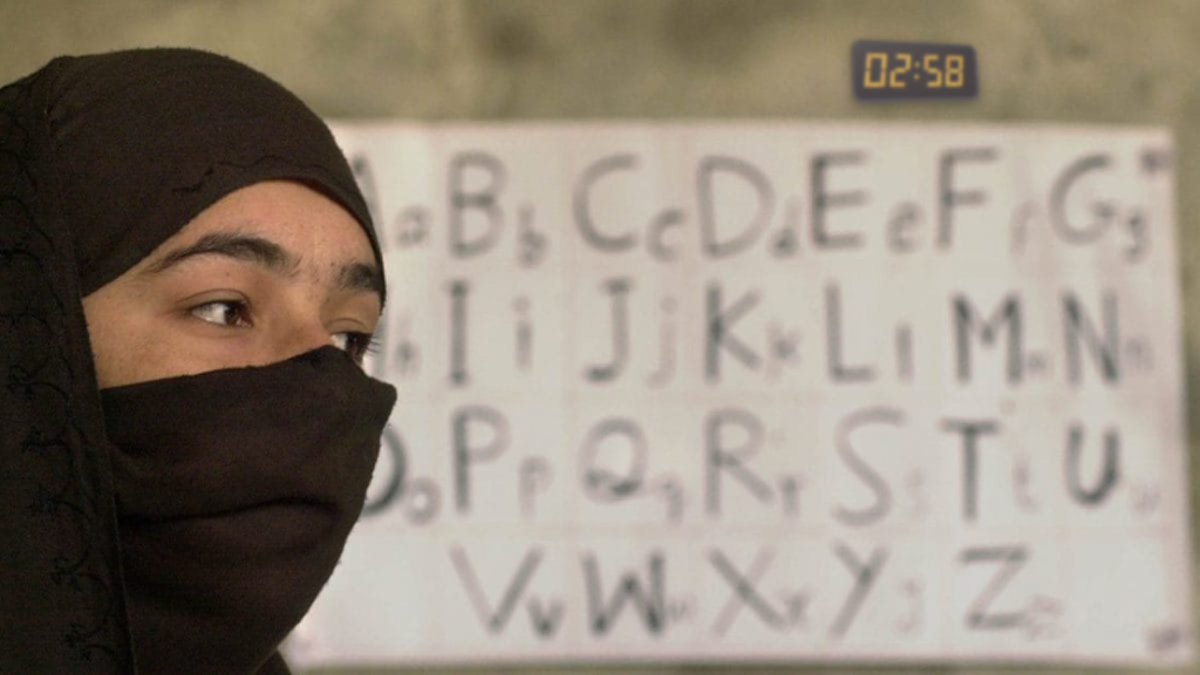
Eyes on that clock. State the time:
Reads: 2:58
